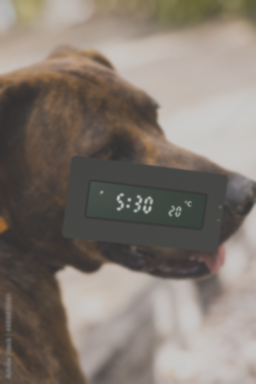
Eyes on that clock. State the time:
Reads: 5:30
